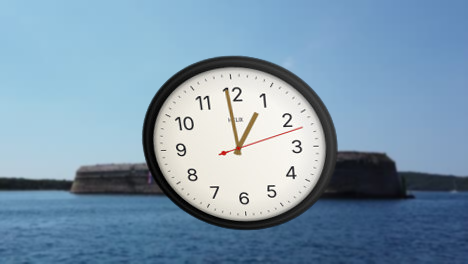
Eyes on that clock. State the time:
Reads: 12:59:12
